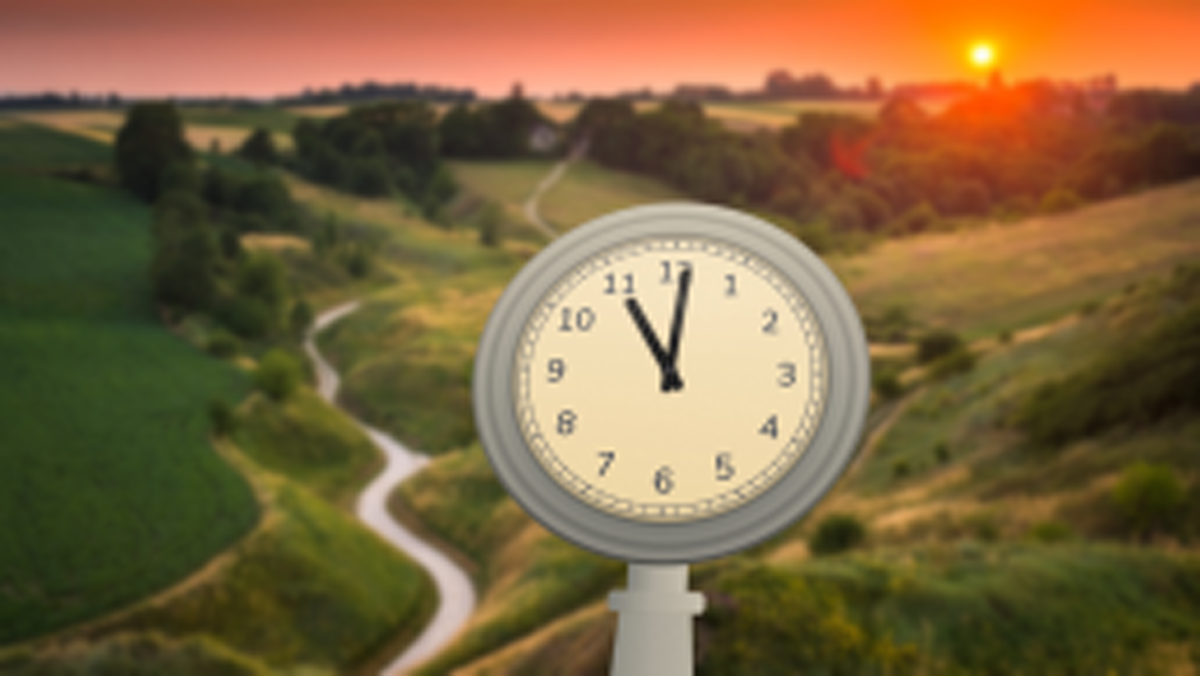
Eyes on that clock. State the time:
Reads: 11:01
